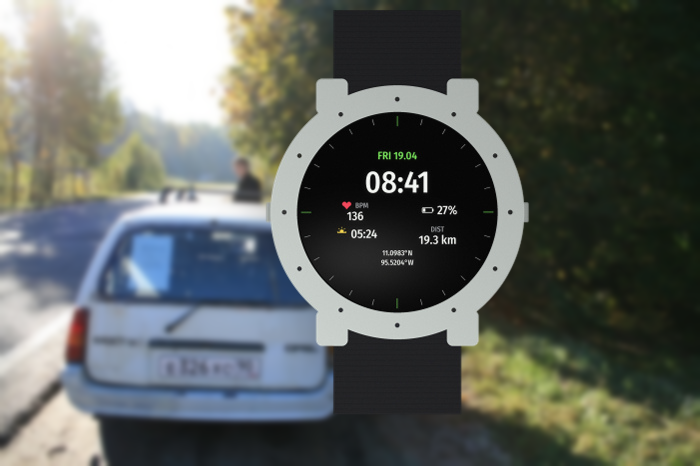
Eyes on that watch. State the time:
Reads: 8:41
